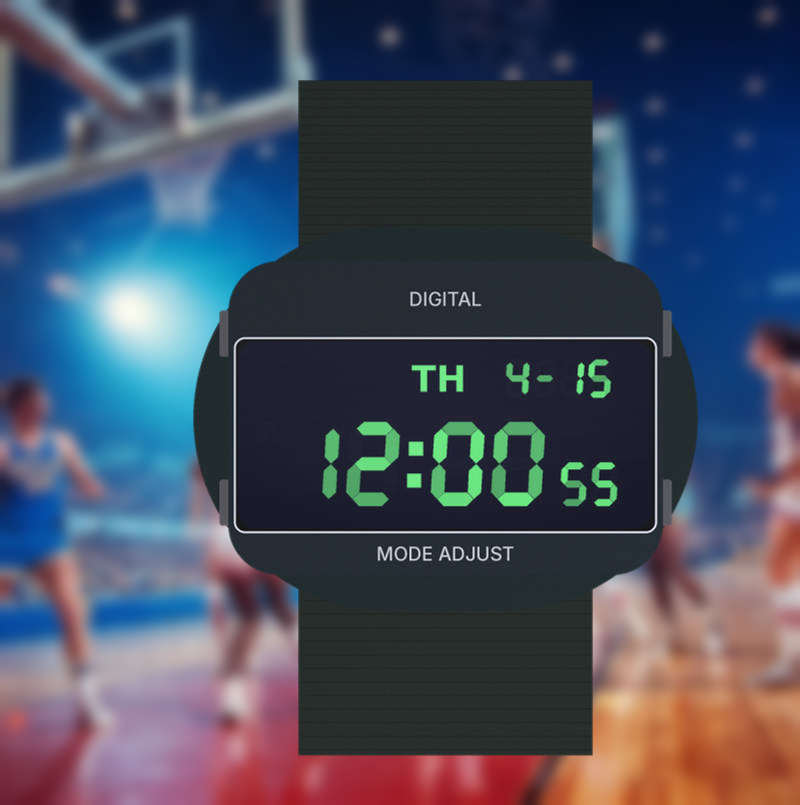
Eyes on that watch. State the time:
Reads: 12:00:55
